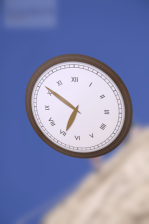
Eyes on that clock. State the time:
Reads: 6:51
